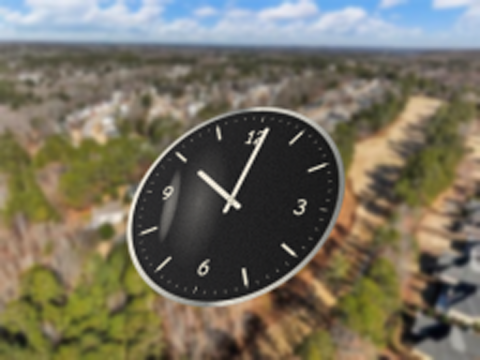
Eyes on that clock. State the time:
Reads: 10:01
